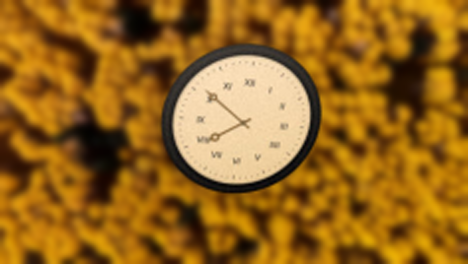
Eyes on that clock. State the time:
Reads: 7:51
